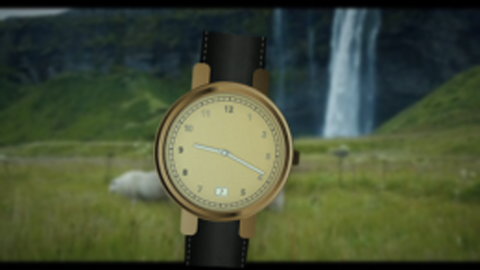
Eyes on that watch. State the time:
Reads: 9:19
